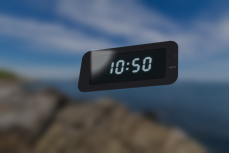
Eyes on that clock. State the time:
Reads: 10:50
